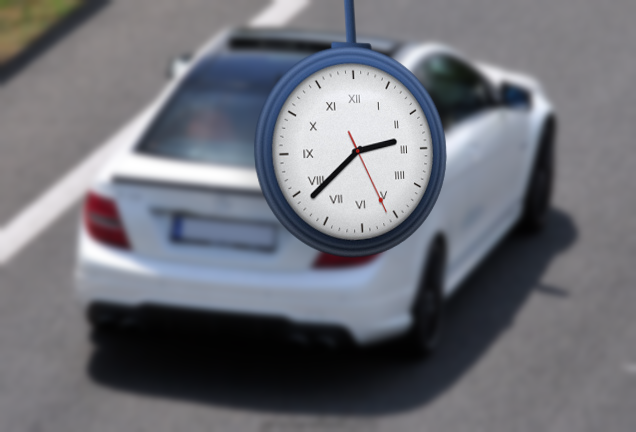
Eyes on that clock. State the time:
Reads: 2:38:26
